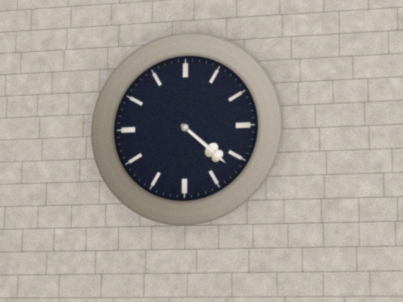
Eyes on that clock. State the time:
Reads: 4:22
